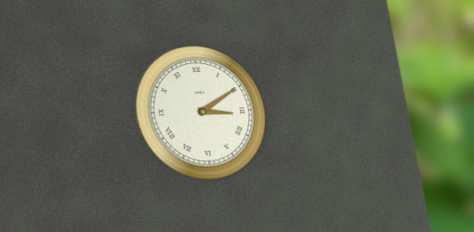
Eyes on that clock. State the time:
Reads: 3:10
